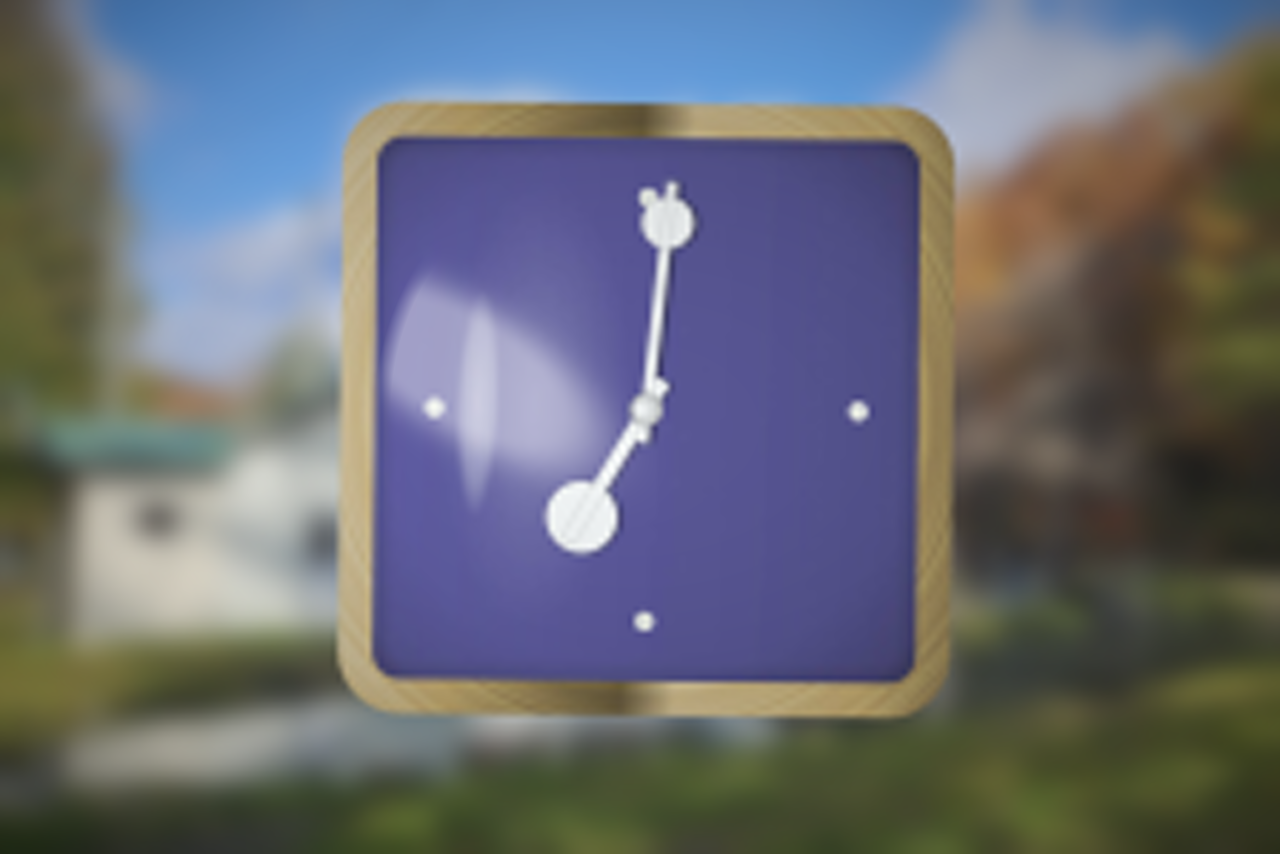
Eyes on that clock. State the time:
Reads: 7:01
